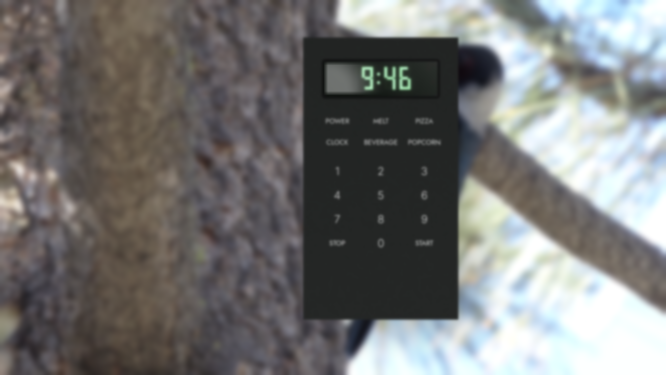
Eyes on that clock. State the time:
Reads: 9:46
